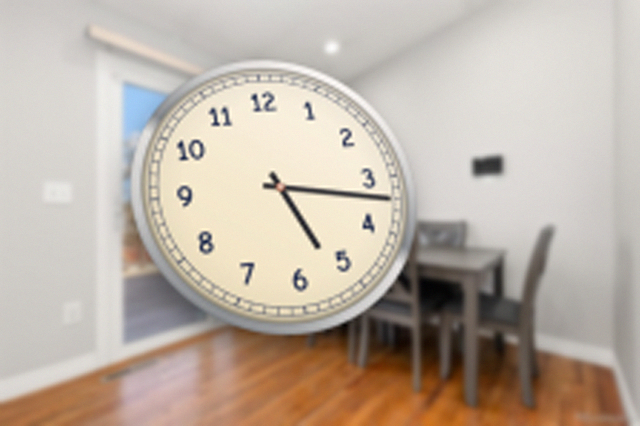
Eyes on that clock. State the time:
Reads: 5:17
